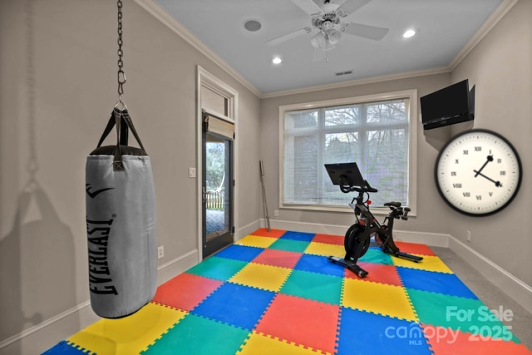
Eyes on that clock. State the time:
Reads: 1:20
